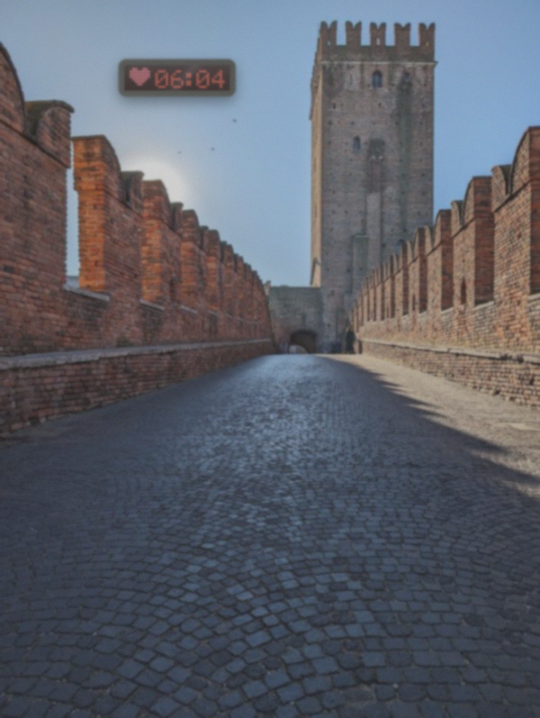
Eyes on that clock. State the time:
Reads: 6:04
